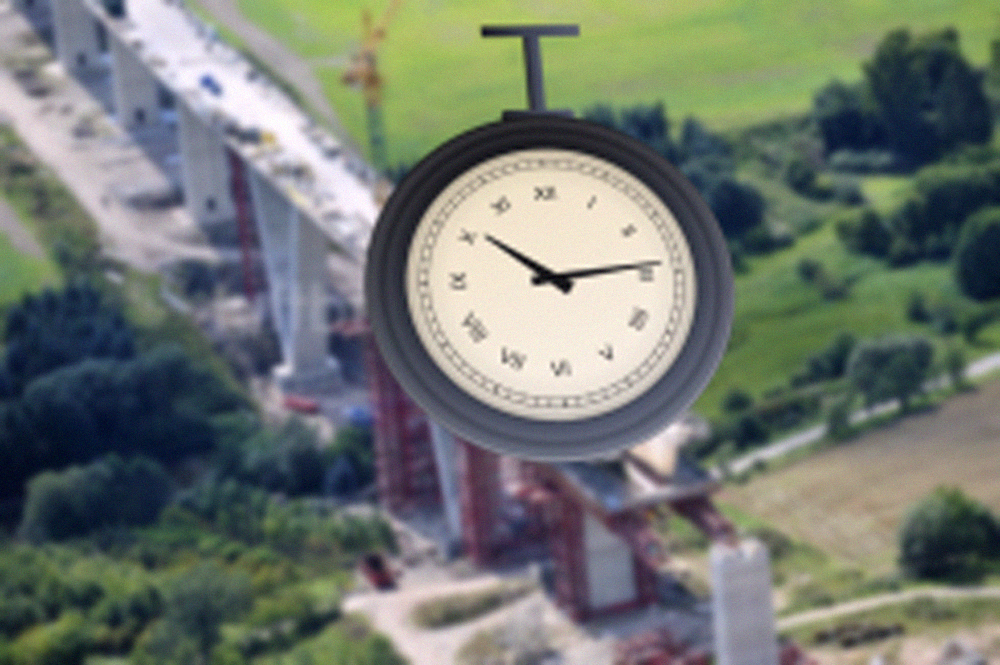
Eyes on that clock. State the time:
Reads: 10:14
